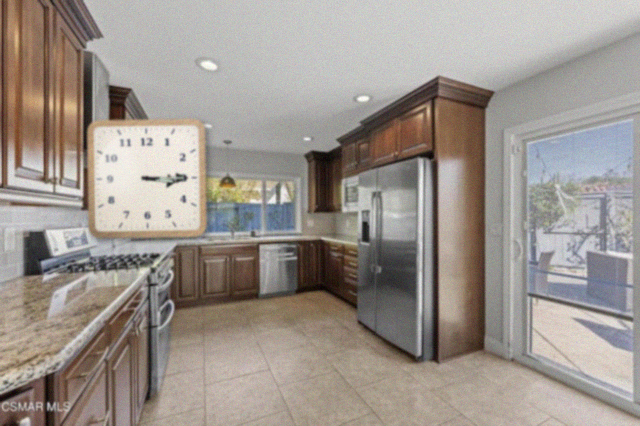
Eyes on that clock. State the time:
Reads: 3:15
